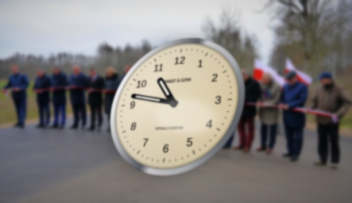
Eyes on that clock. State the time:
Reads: 10:47
